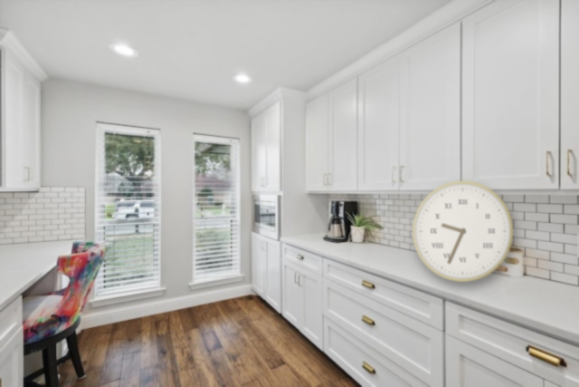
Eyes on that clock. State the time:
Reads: 9:34
